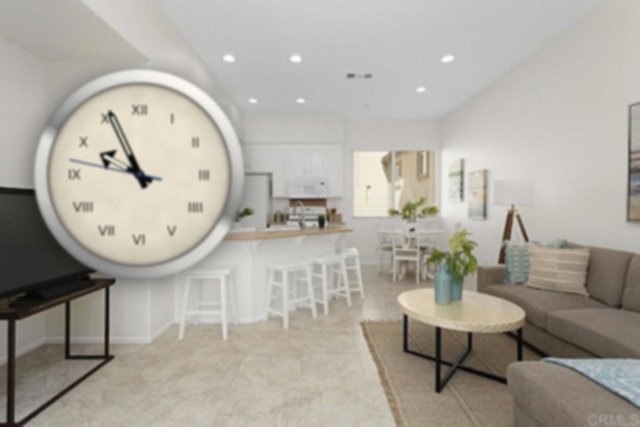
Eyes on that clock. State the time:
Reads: 9:55:47
